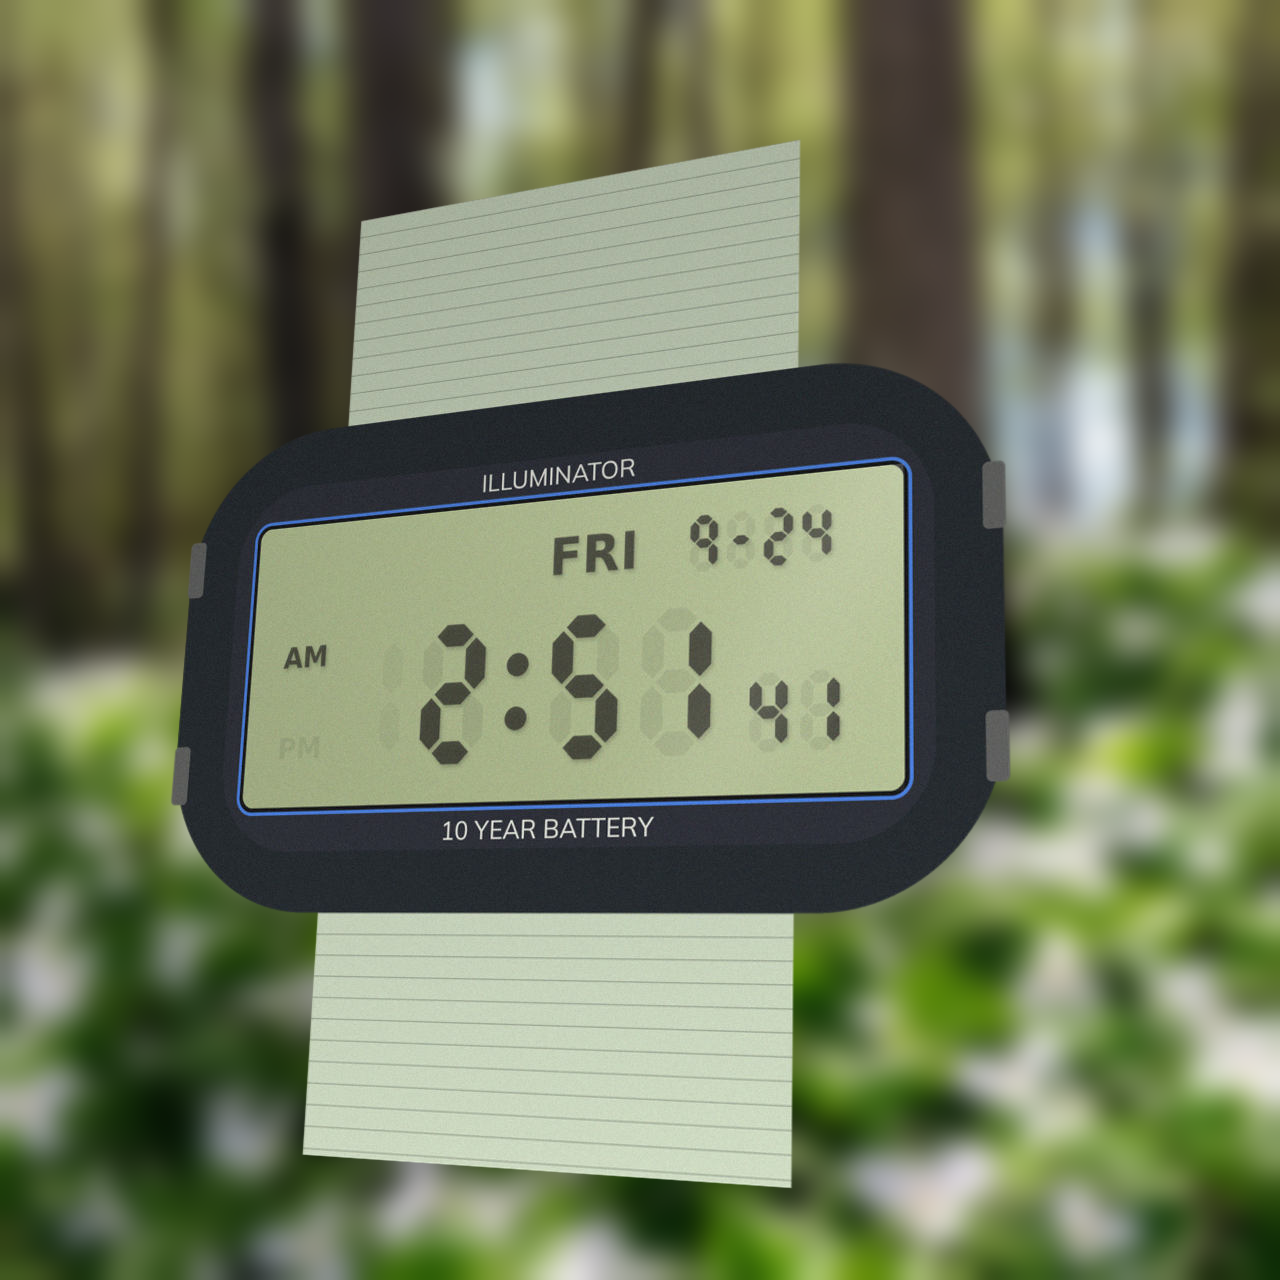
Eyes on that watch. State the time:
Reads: 2:51:41
